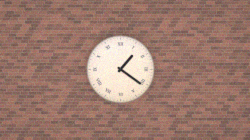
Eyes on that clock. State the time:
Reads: 1:21
